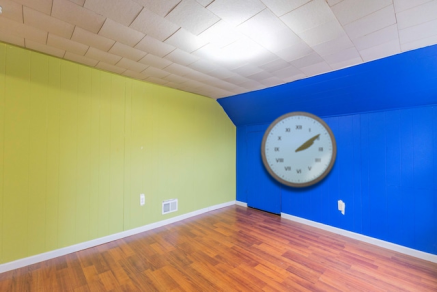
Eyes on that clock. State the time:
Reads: 2:09
